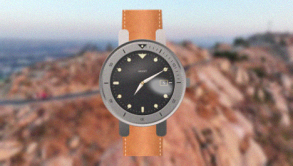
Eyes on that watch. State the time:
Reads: 7:10
